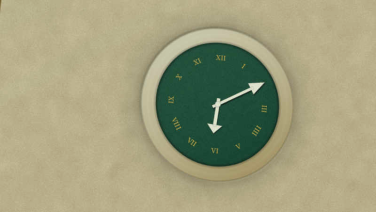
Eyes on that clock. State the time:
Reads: 6:10
